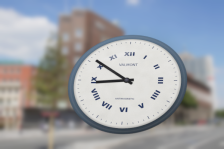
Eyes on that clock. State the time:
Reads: 8:51
